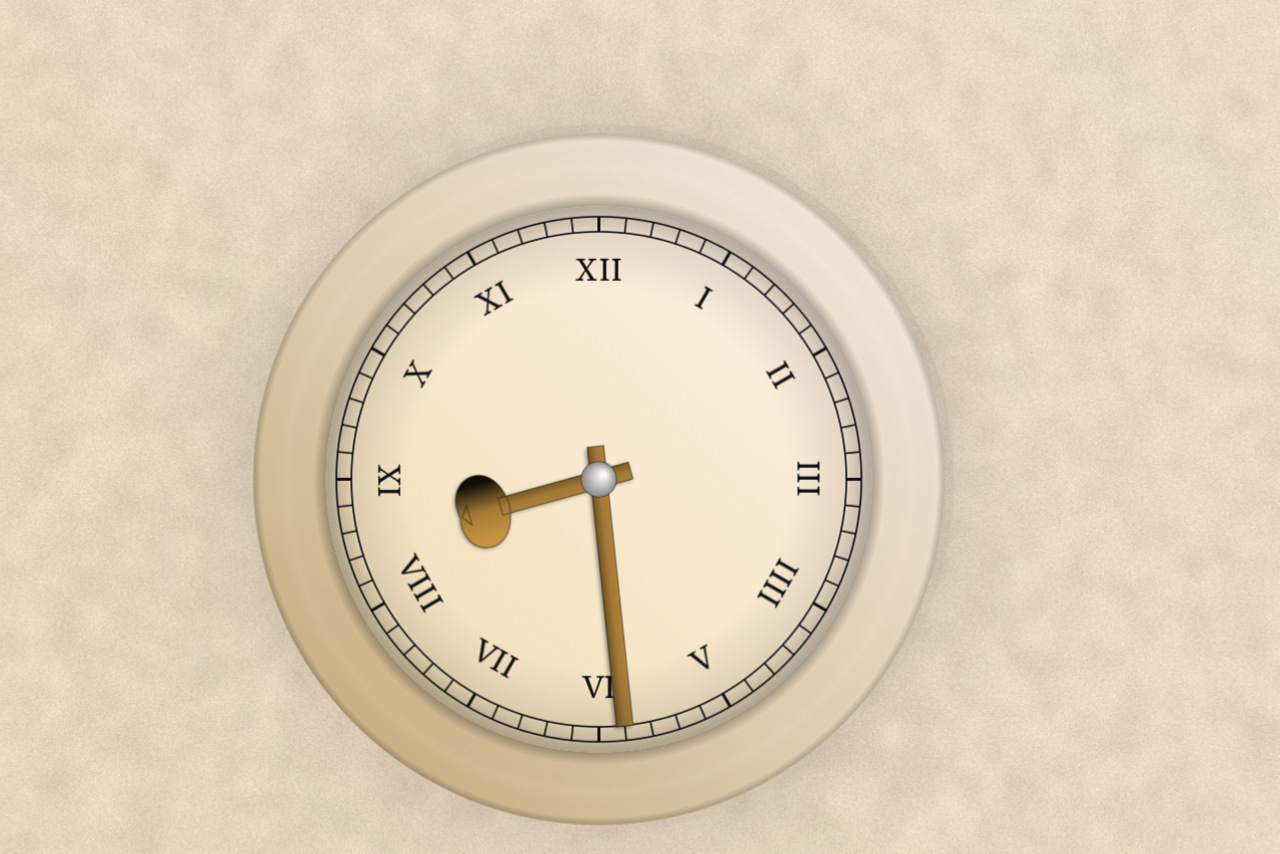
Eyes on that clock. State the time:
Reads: 8:29
